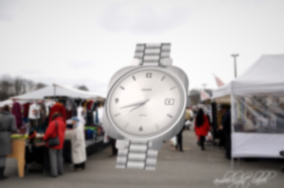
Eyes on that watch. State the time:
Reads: 7:42
